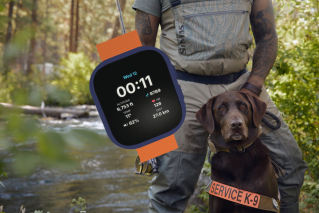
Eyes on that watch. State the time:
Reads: 0:11
